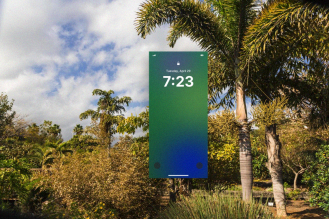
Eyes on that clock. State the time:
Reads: 7:23
